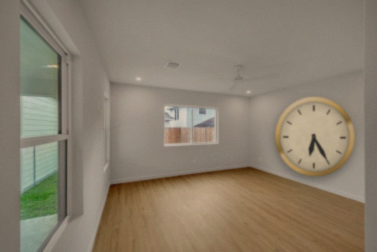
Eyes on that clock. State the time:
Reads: 6:25
